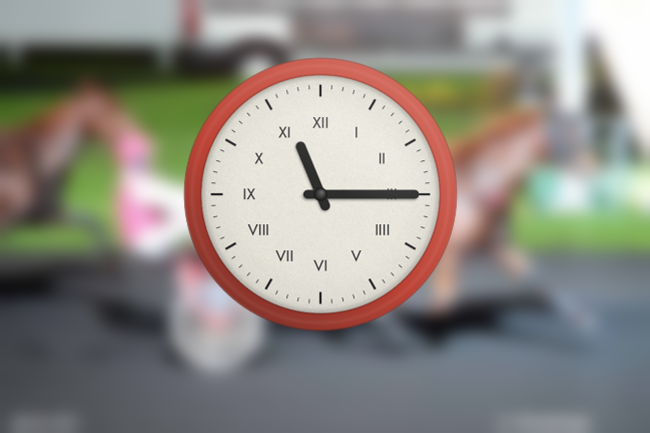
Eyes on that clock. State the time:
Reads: 11:15
